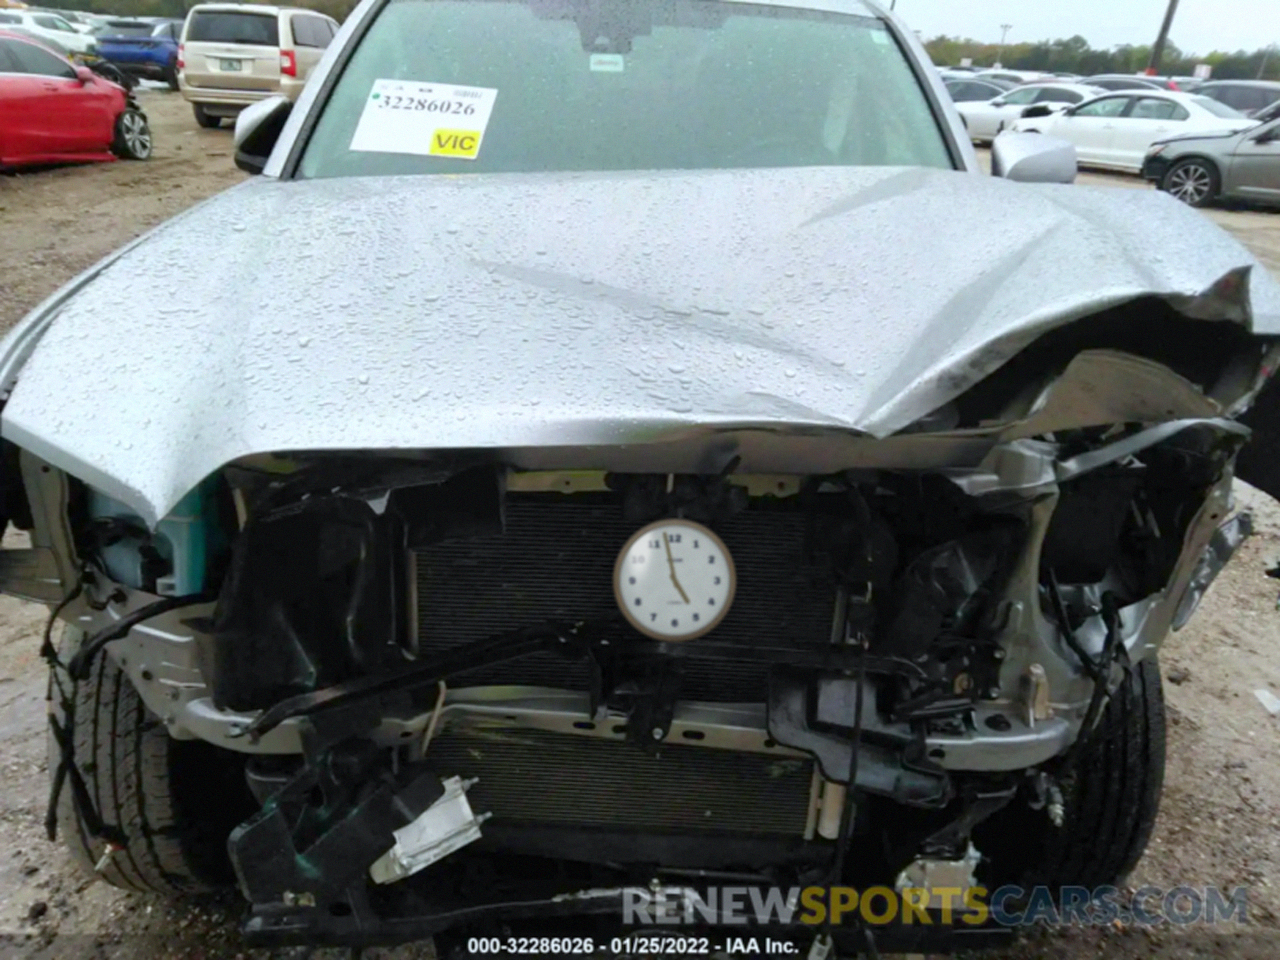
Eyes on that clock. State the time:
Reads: 4:58
